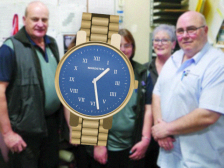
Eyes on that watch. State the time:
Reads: 1:28
